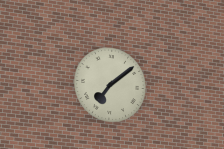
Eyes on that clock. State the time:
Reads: 7:08
